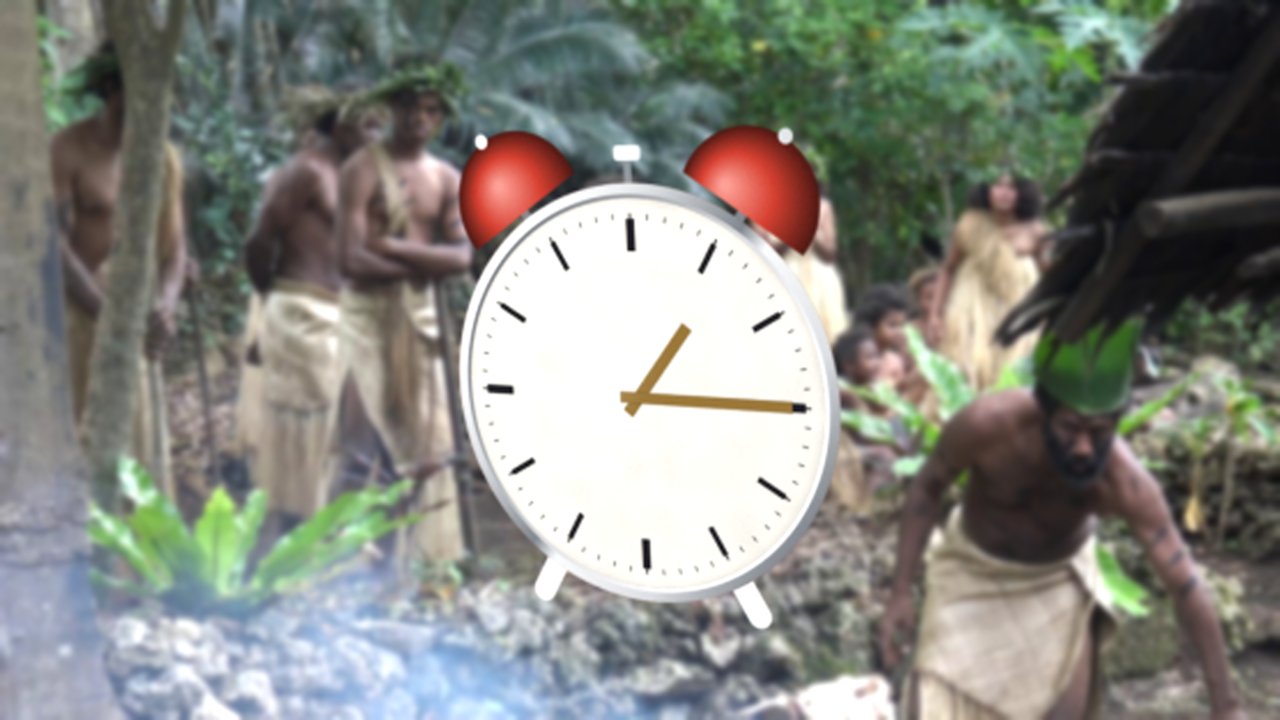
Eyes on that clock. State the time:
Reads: 1:15
